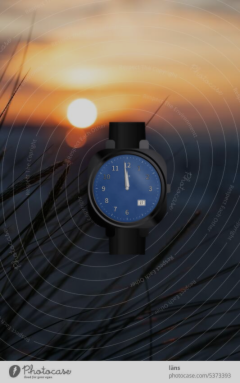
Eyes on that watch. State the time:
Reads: 11:59
